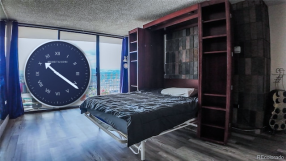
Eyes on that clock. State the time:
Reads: 10:21
